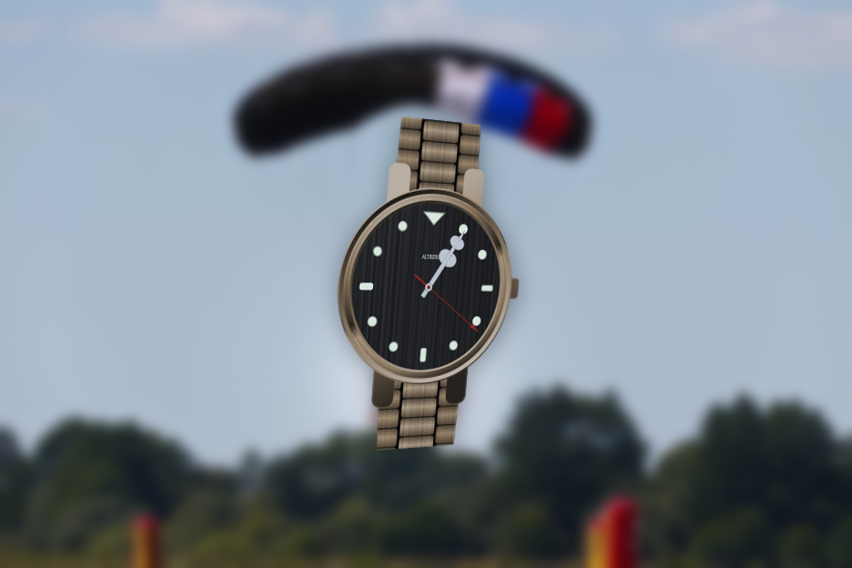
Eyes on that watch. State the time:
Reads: 1:05:21
